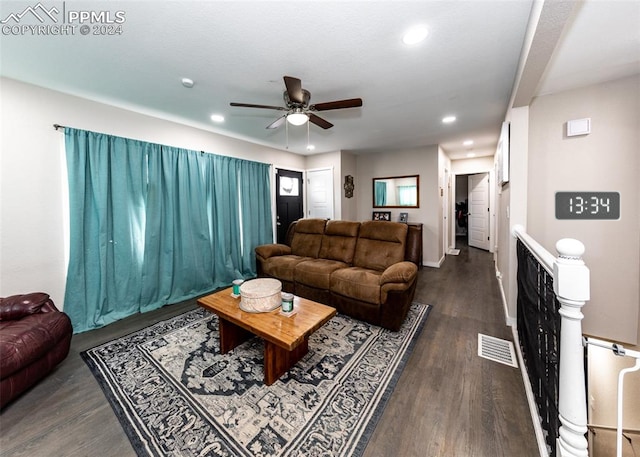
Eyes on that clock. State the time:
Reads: 13:34
